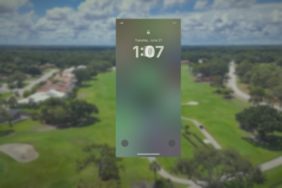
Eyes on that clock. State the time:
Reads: 1:07
